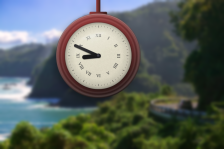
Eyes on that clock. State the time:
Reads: 8:49
